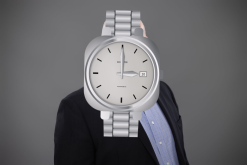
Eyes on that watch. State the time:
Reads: 3:00
